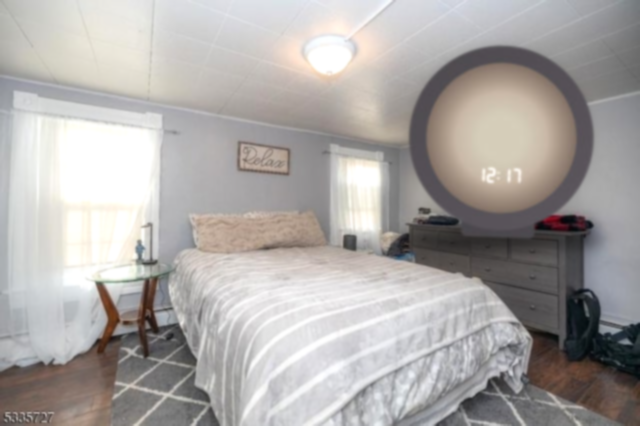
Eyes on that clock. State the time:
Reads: 12:17
